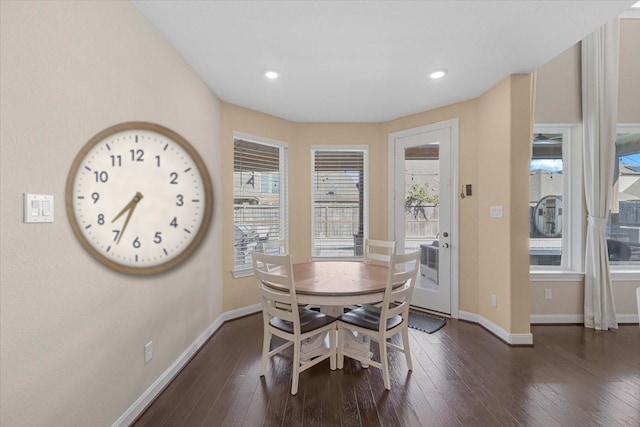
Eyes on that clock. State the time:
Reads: 7:34
